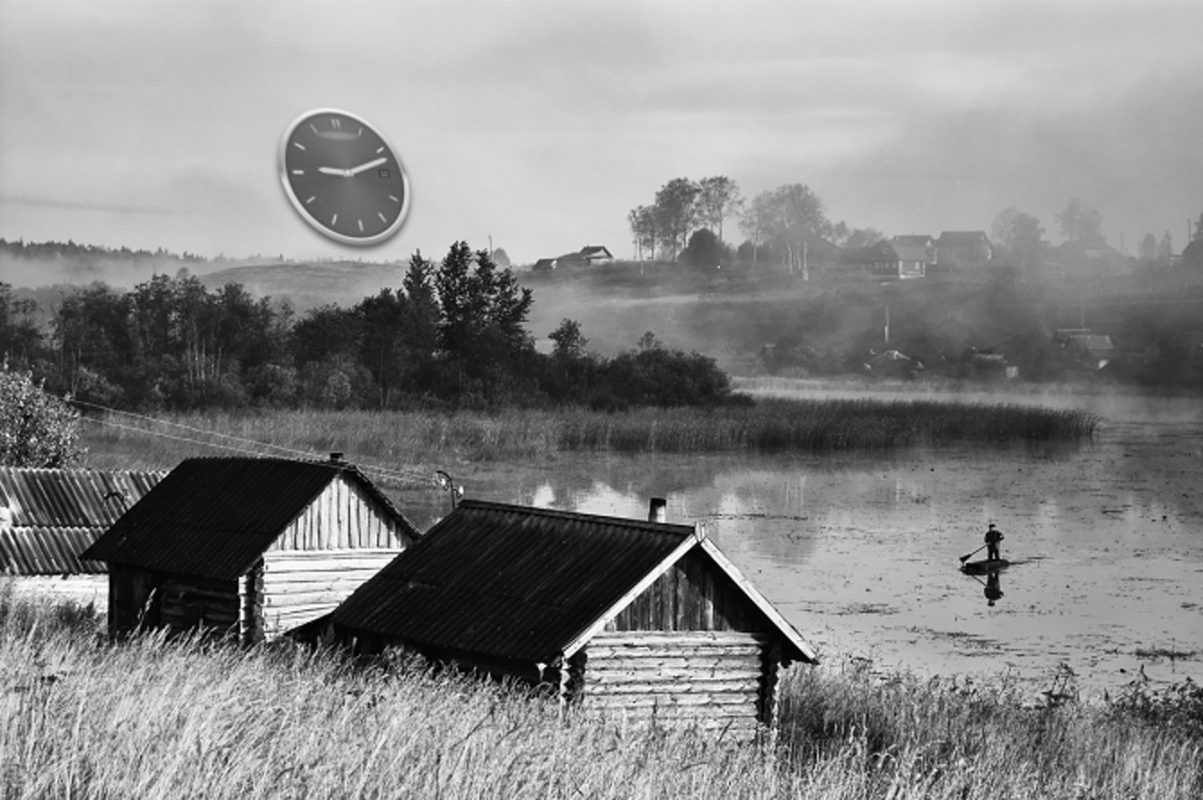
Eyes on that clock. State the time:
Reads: 9:12
